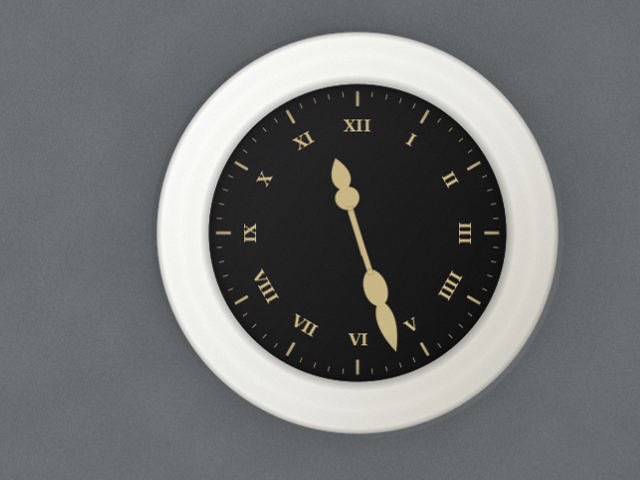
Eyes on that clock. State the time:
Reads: 11:27
